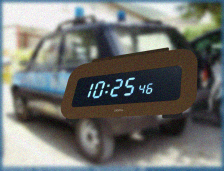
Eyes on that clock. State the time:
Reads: 10:25:46
